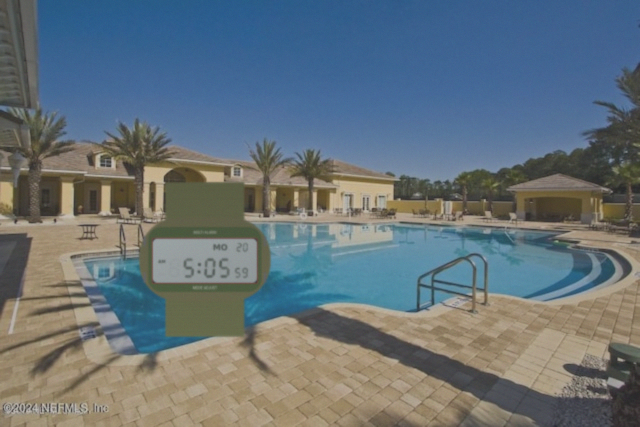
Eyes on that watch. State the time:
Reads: 5:05:59
